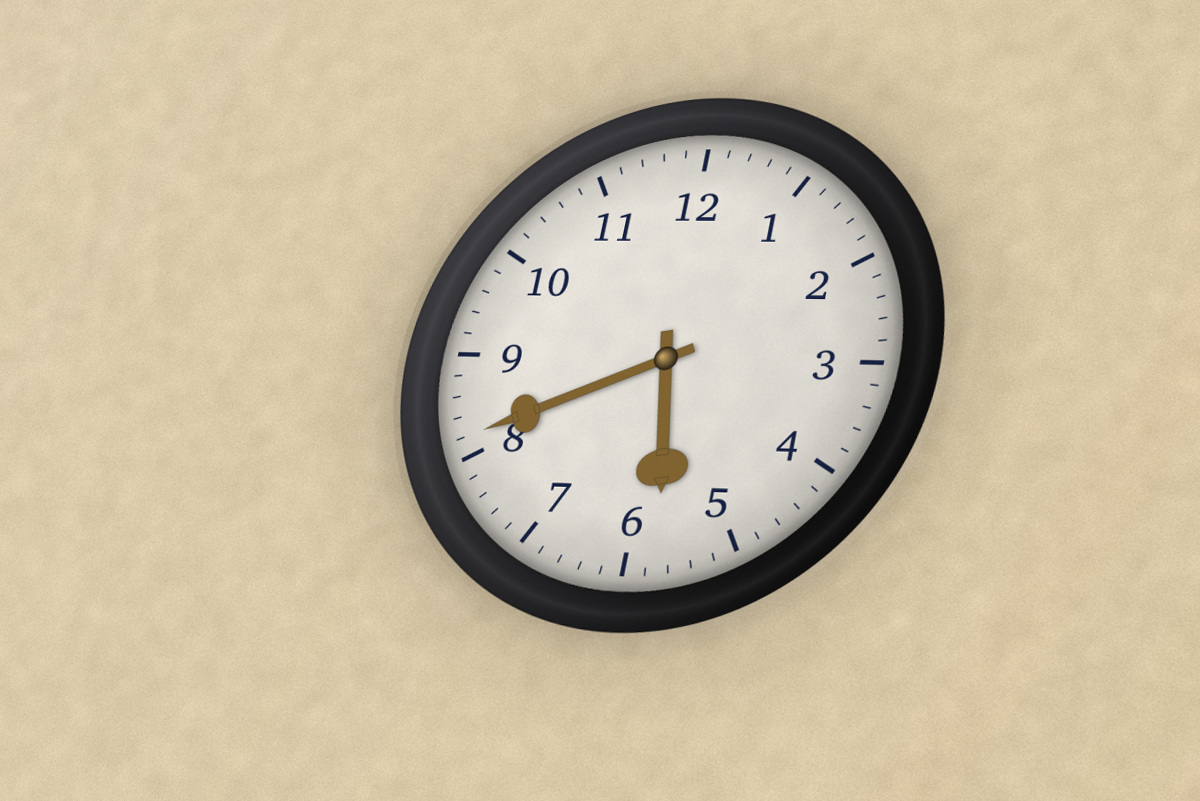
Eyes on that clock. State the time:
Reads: 5:41
